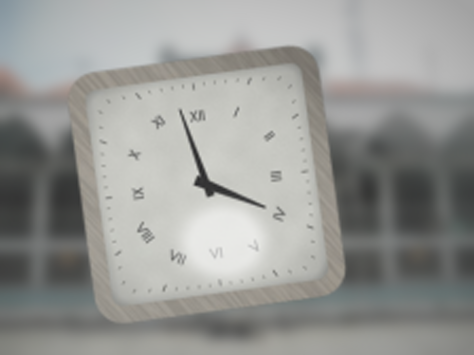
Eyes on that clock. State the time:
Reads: 3:58
